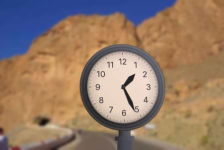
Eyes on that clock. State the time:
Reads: 1:26
